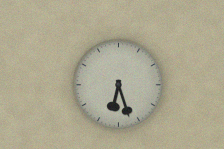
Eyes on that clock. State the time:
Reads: 6:27
